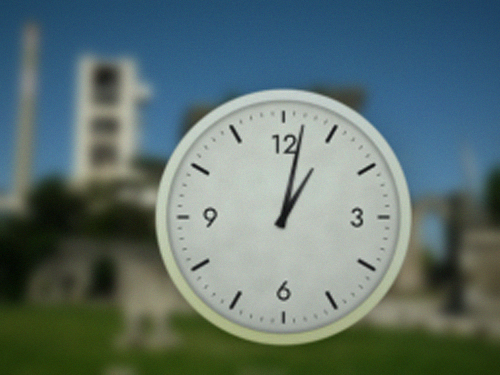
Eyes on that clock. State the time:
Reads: 1:02
